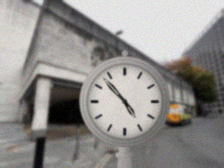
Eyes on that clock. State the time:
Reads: 4:53
